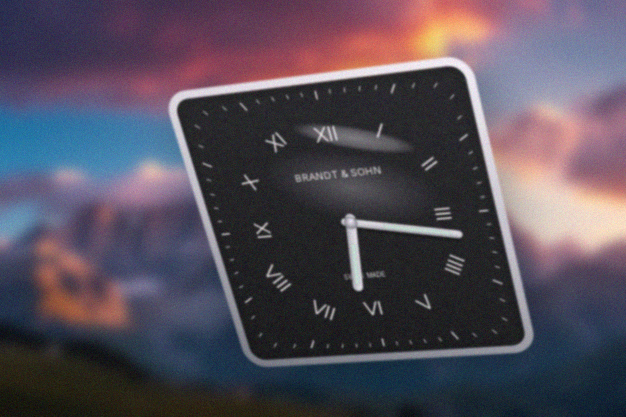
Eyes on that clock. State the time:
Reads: 6:17
